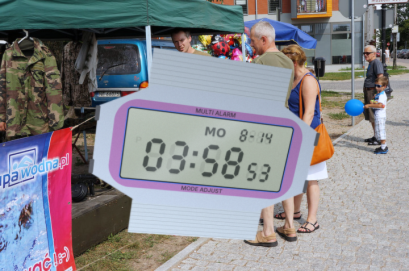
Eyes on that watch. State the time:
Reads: 3:58:53
